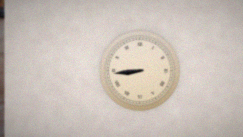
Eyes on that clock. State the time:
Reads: 8:44
